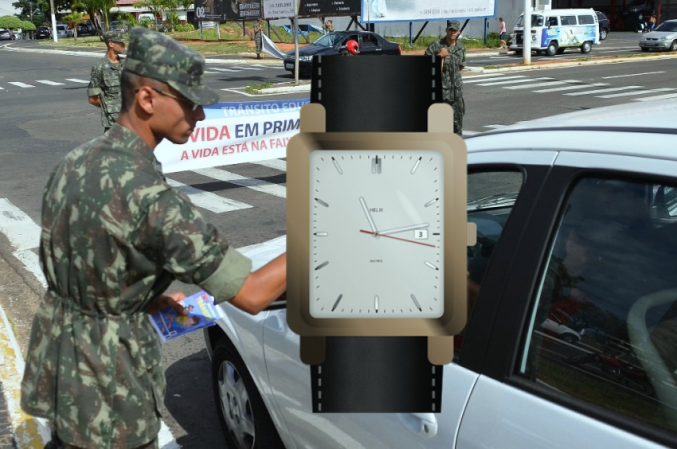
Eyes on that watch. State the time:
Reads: 11:13:17
